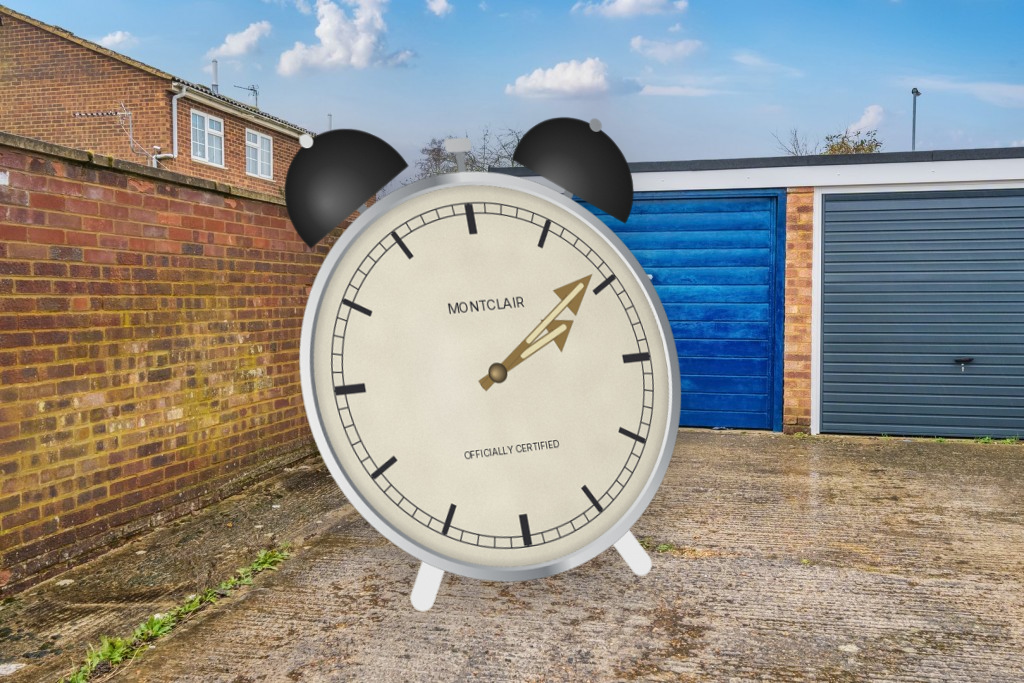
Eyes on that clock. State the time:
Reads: 2:09
